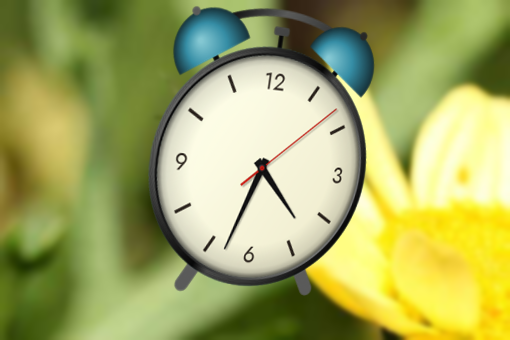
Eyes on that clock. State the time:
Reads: 4:33:08
